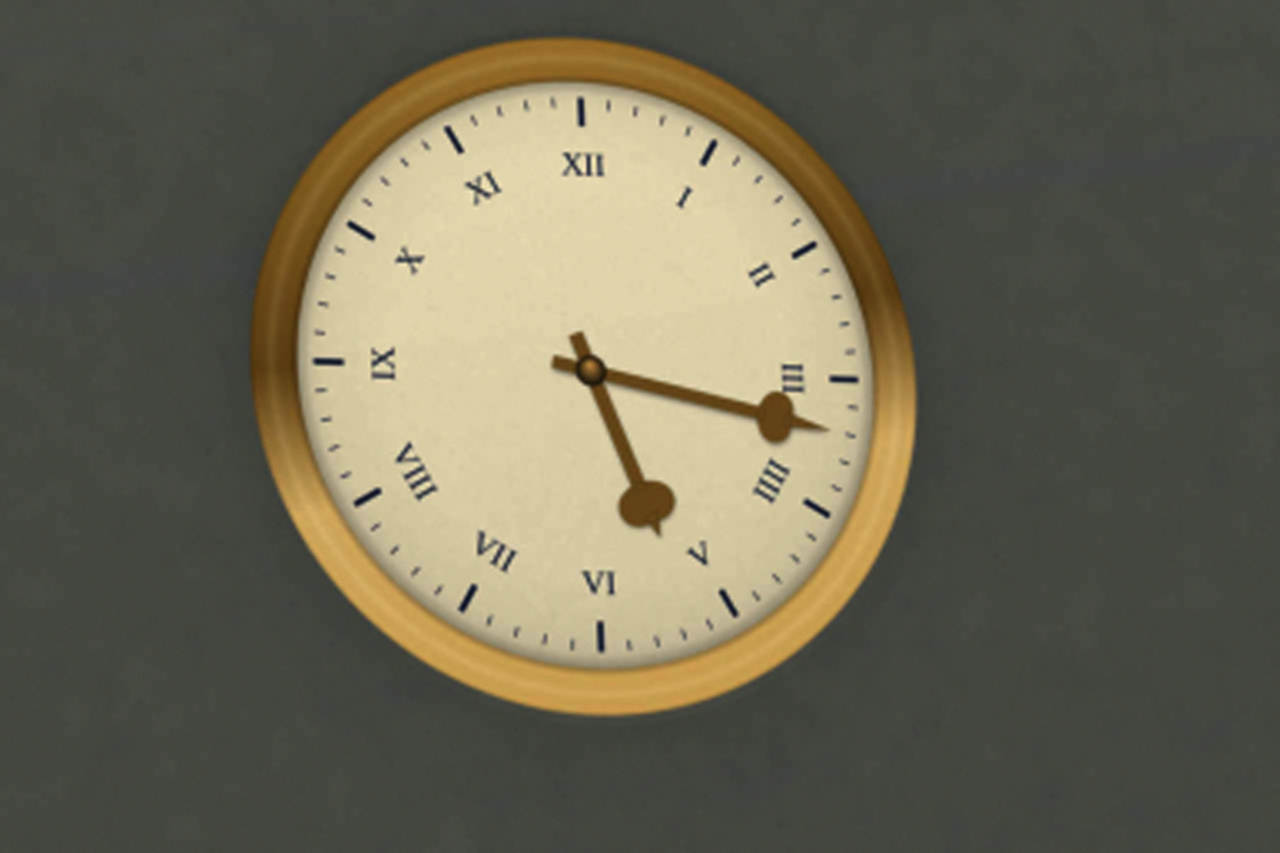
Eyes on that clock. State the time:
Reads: 5:17
